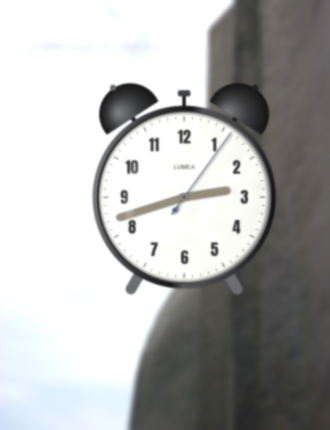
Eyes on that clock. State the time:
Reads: 2:42:06
